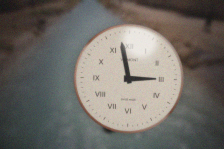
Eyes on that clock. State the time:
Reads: 2:58
